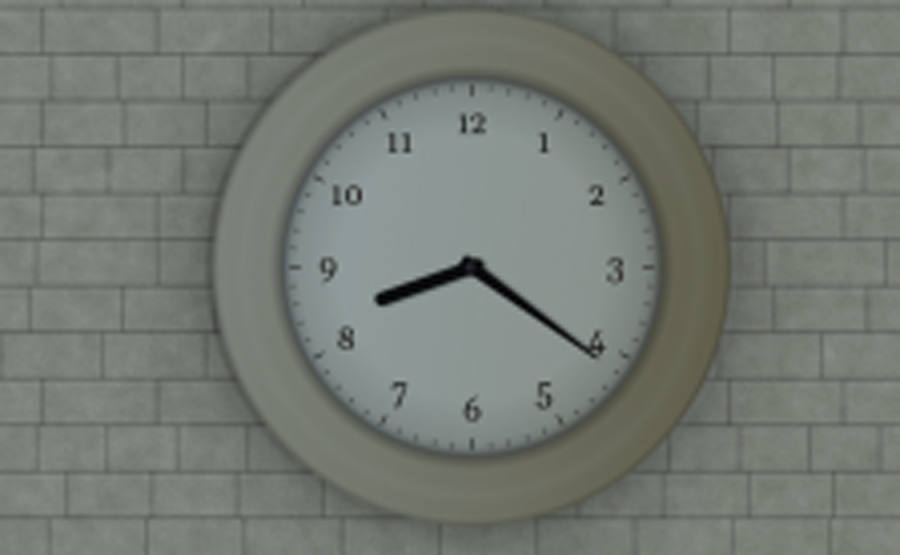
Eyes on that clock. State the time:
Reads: 8:21
